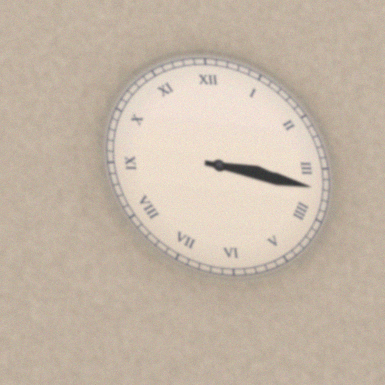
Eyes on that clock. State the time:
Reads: 3:17
